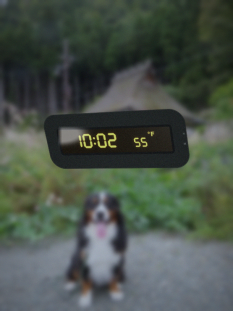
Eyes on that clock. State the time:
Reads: 10:02
